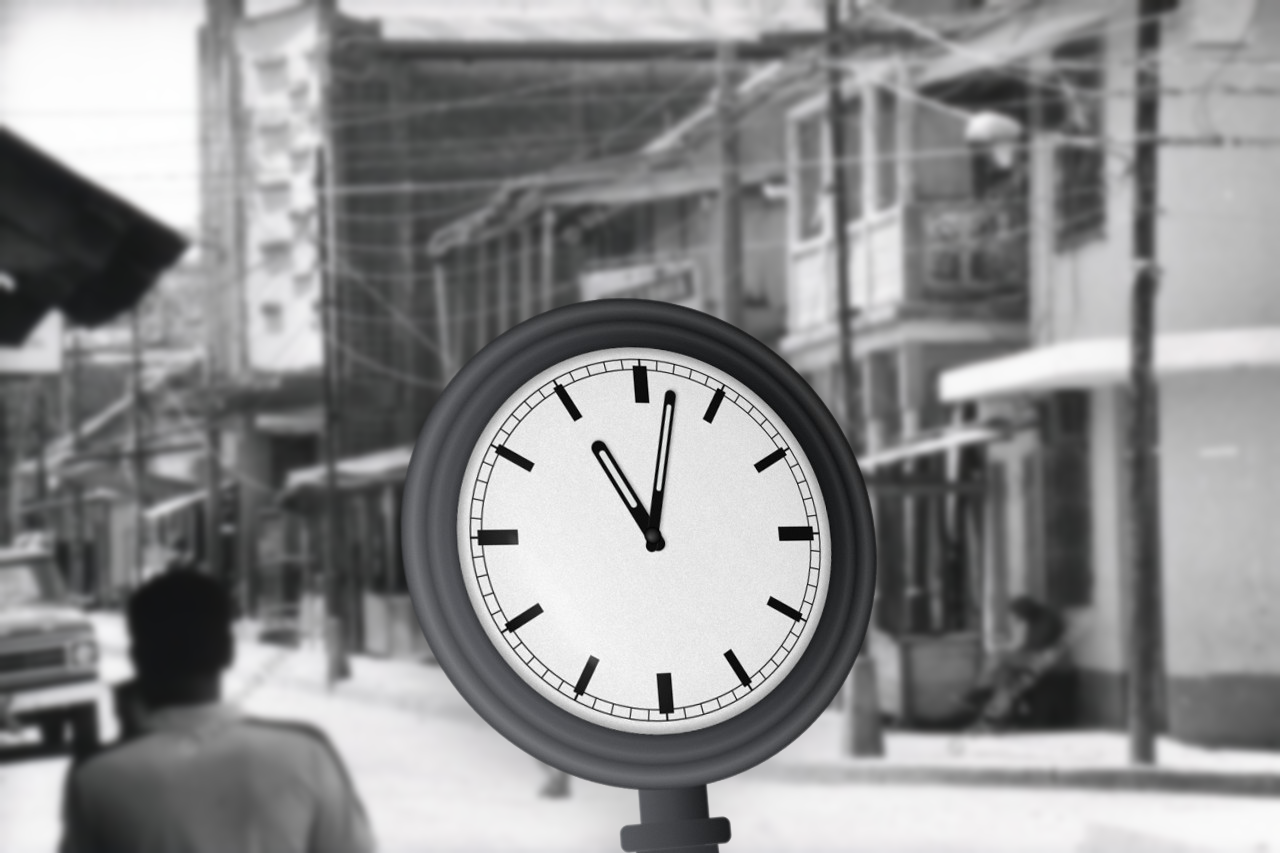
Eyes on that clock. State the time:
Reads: 11:02
